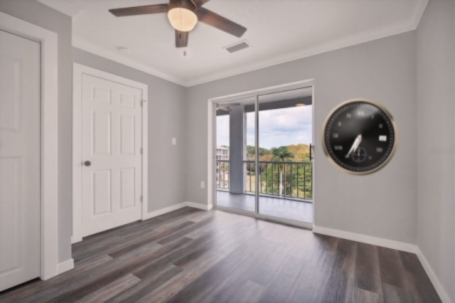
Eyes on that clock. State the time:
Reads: 6:35
